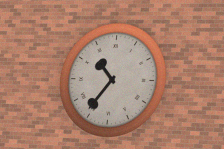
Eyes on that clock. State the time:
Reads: 10:36
